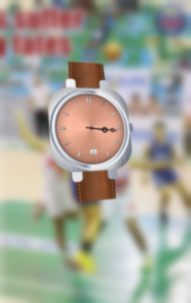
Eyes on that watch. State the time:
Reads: 3:16
